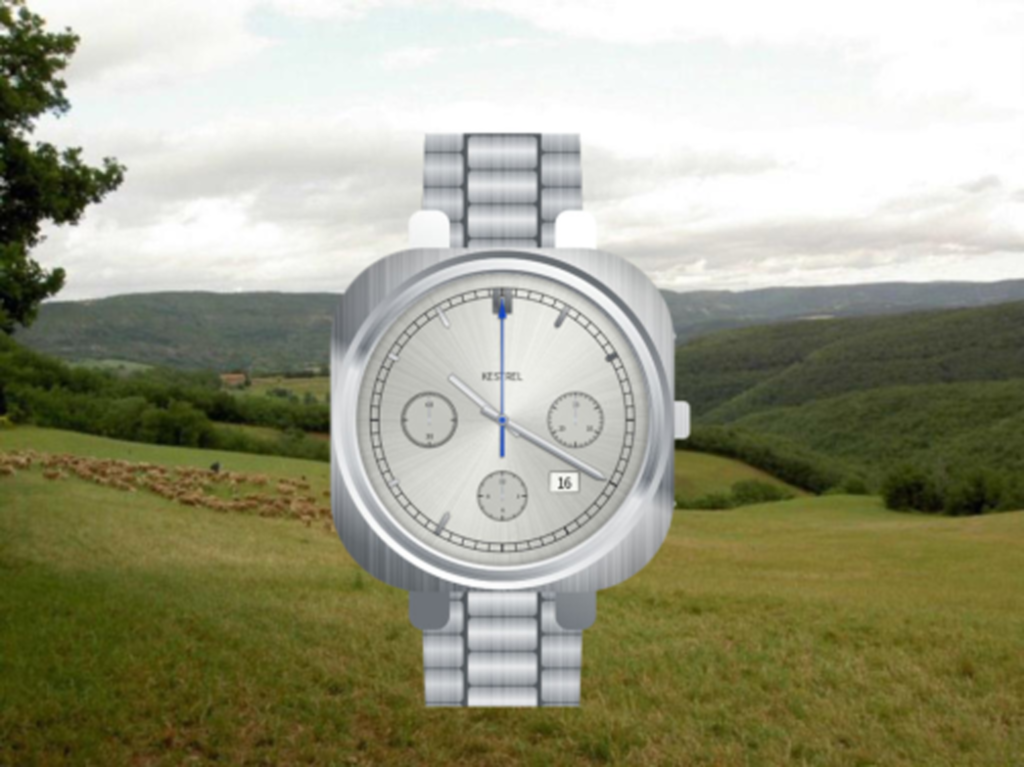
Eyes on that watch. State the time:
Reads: 10:20
